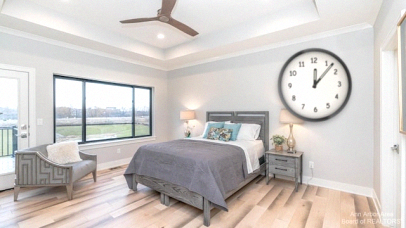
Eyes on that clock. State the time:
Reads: 12:07
